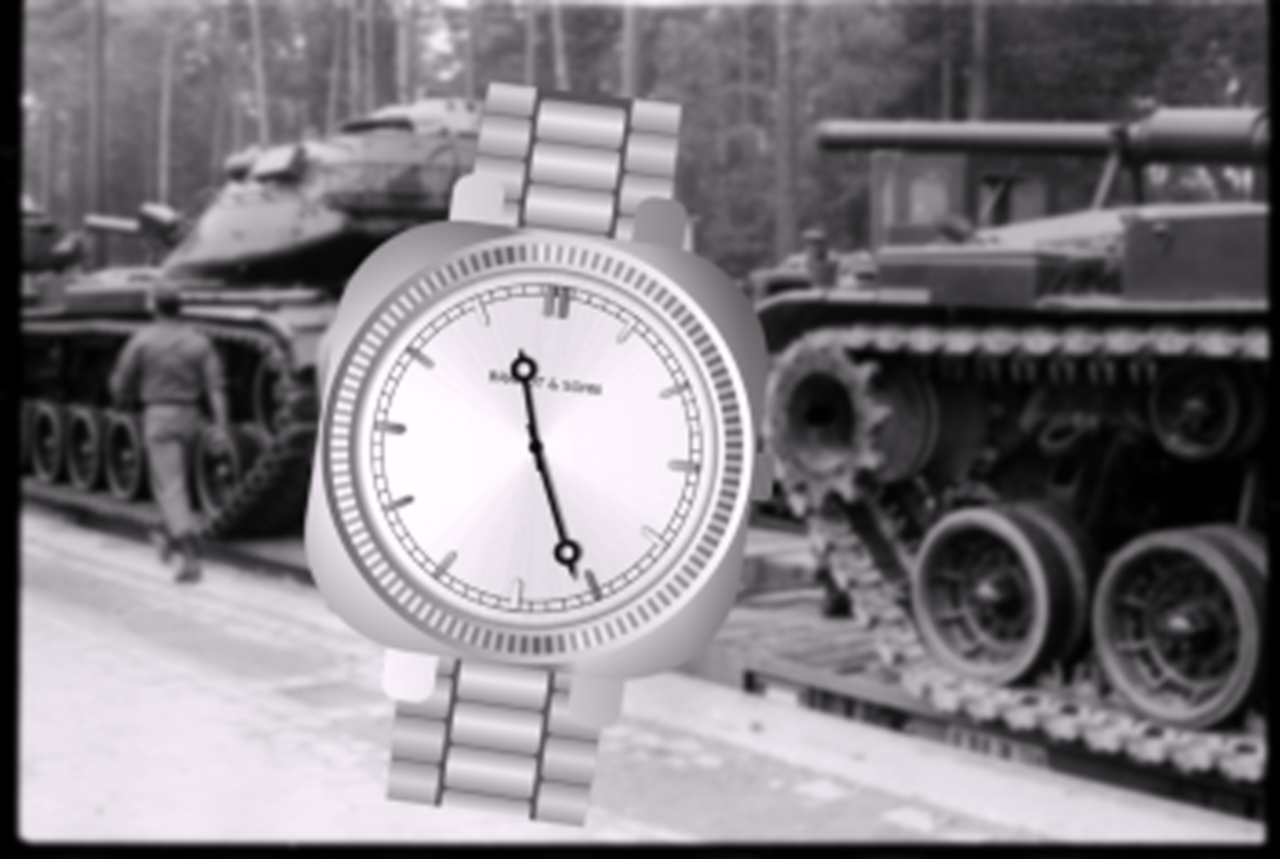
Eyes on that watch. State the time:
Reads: 11:26
